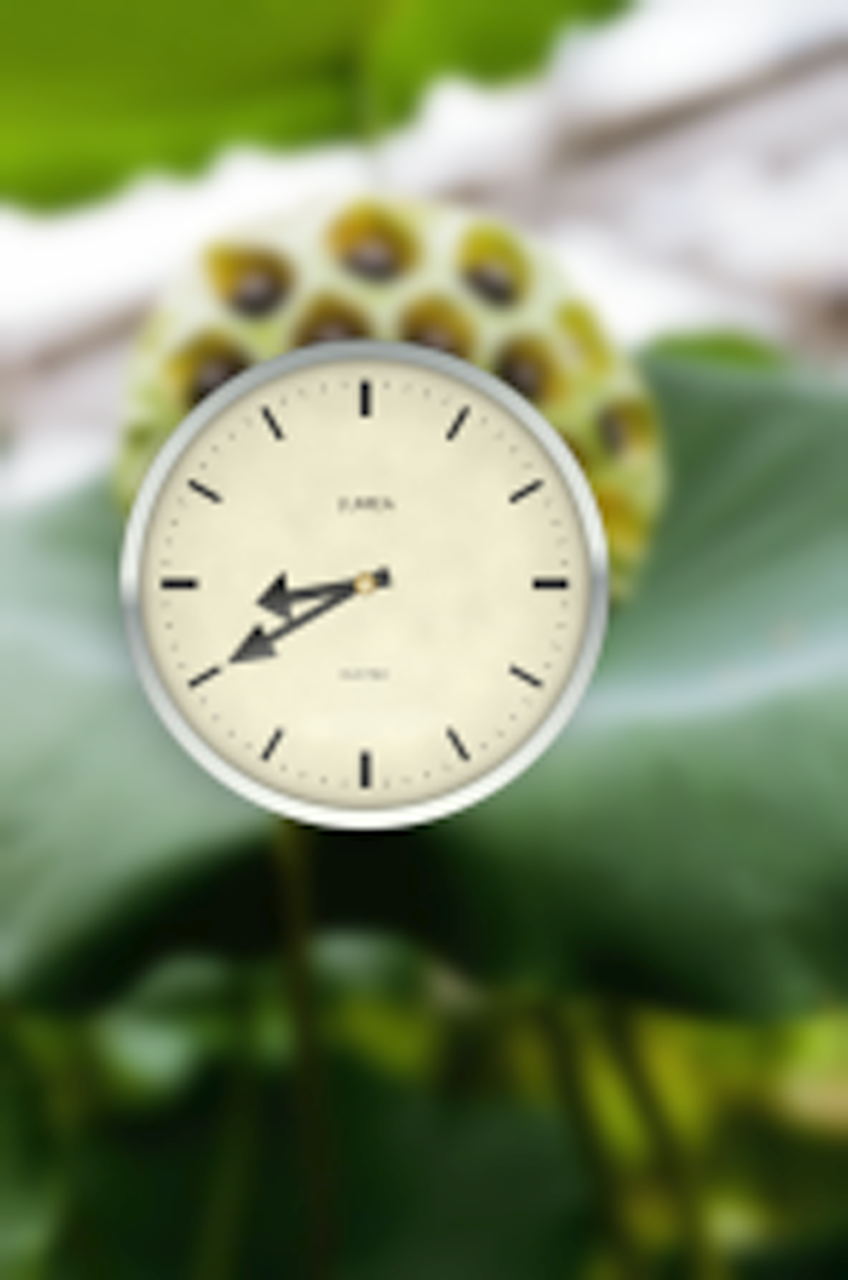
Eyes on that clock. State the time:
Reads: 8:40
